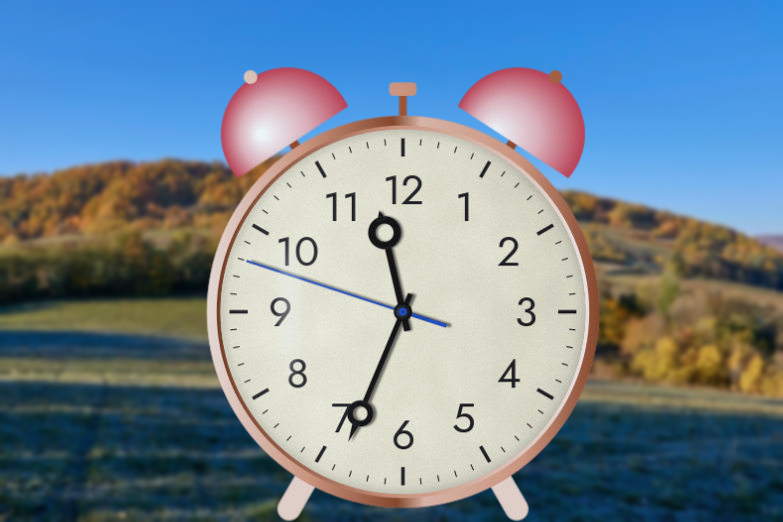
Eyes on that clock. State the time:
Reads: 11:33:48
